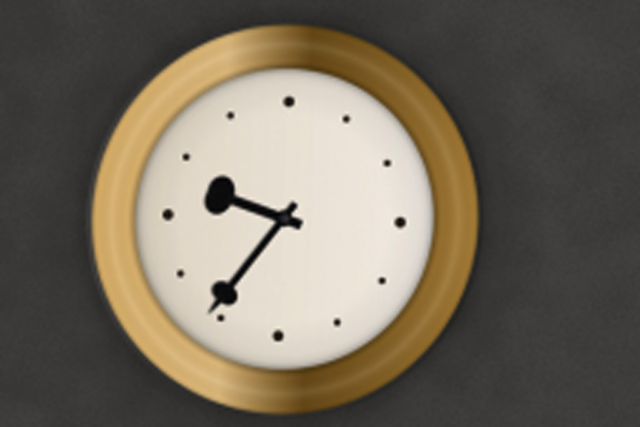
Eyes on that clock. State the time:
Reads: 9:36
